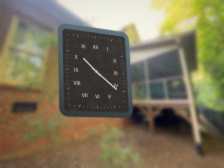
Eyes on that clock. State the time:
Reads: 10:21
